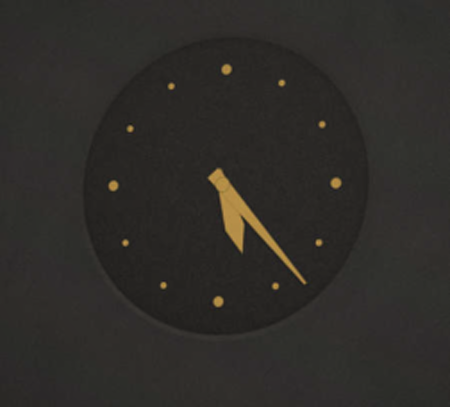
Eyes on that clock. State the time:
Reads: 5:23
